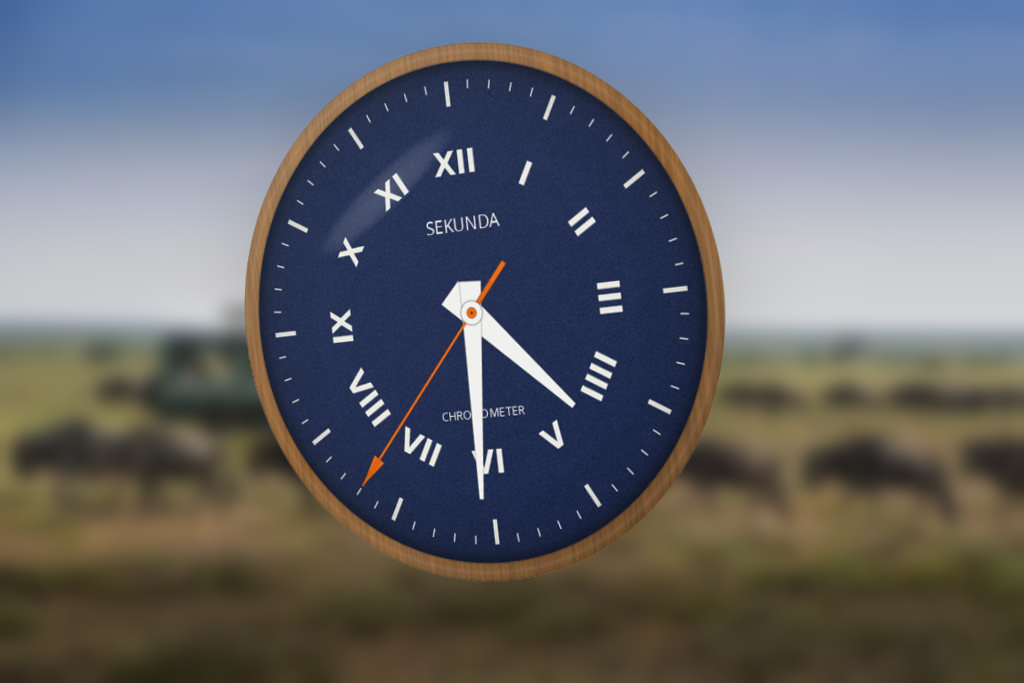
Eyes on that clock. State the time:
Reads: 4:30:37
